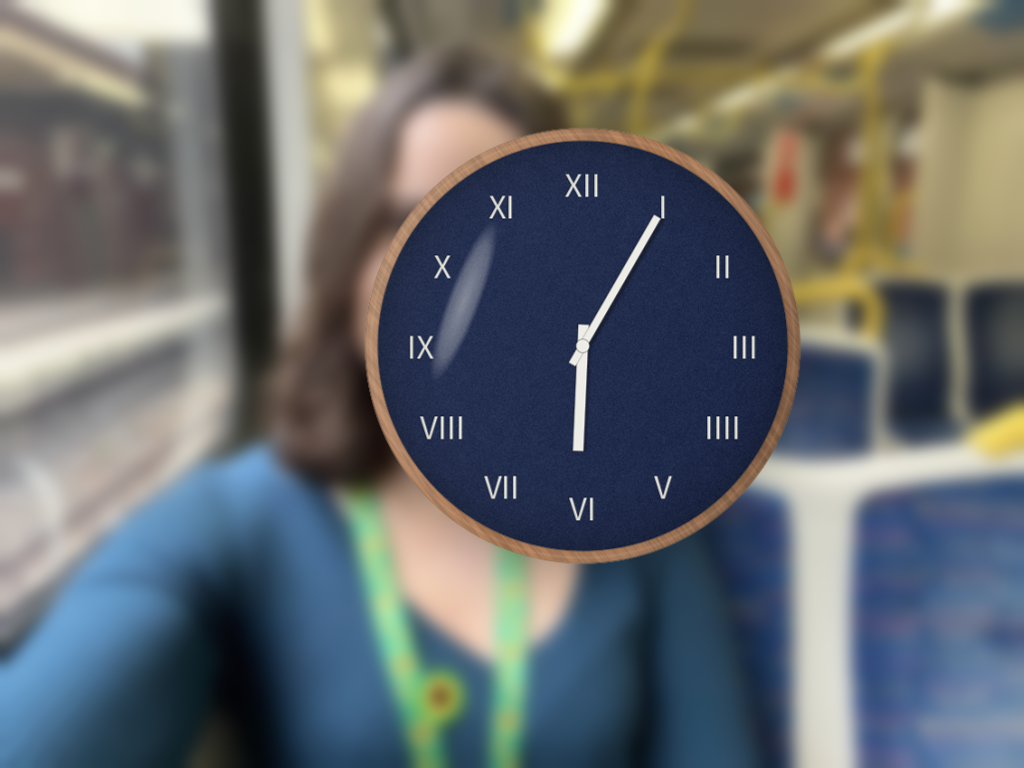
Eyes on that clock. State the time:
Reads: 6:05
